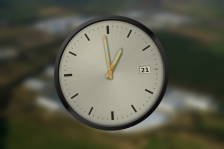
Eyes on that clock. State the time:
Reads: 12:59
